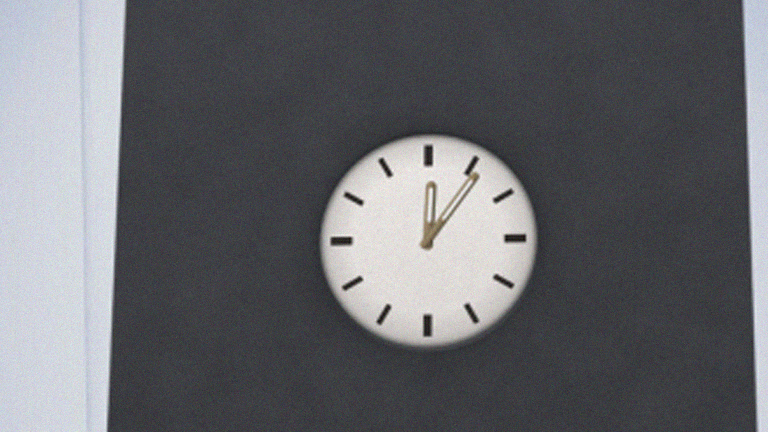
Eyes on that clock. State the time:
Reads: 12:06
